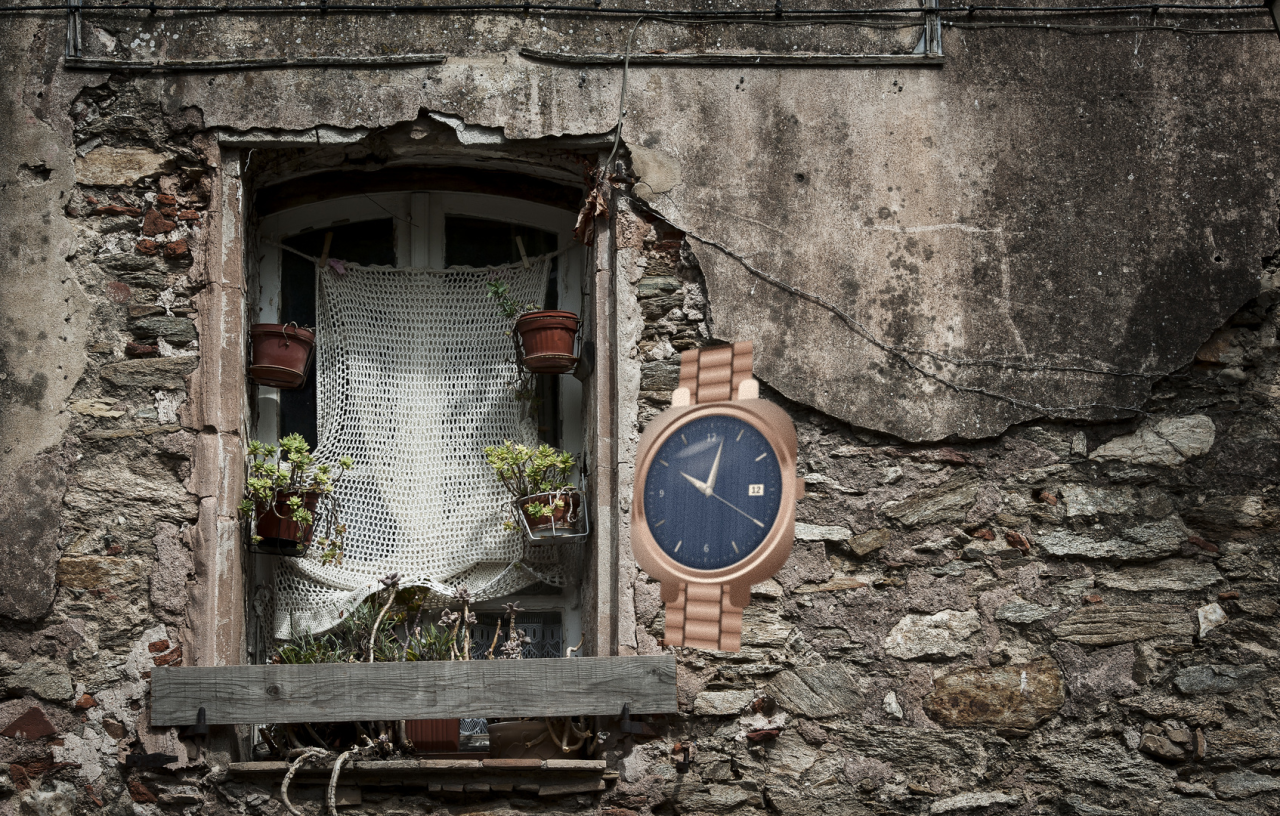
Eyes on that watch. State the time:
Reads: 10:02:20
